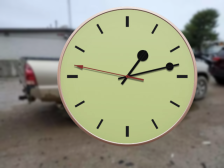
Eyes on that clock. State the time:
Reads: 1:12:47
